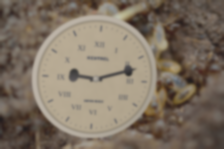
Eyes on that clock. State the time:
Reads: 9:12
